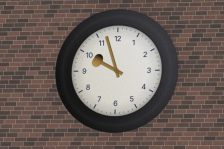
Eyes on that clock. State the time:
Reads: 9:57
